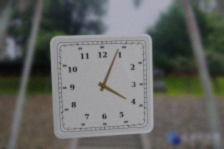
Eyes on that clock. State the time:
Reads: 4:04
